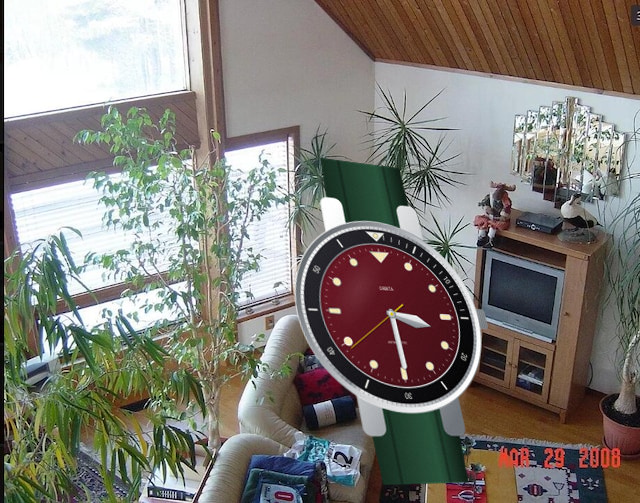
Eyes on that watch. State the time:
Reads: 3:29:39
